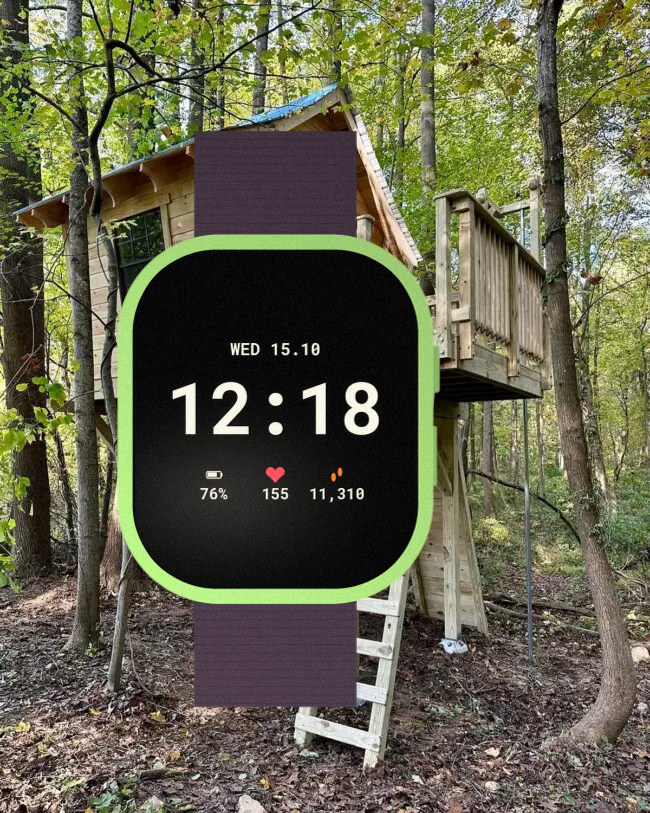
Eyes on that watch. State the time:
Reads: 12:18
